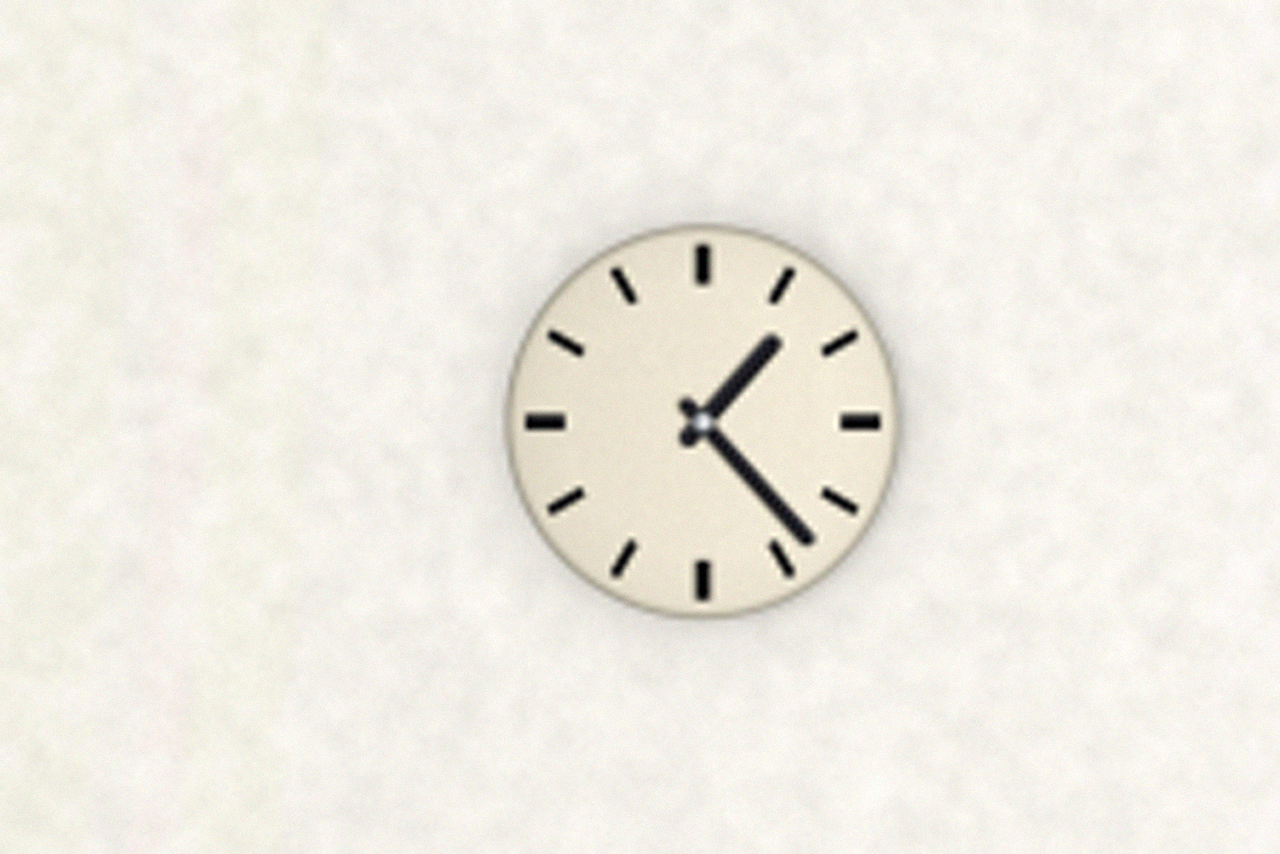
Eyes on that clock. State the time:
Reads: 1:23
